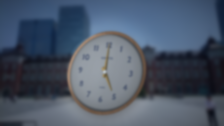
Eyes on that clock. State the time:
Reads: 5:00
